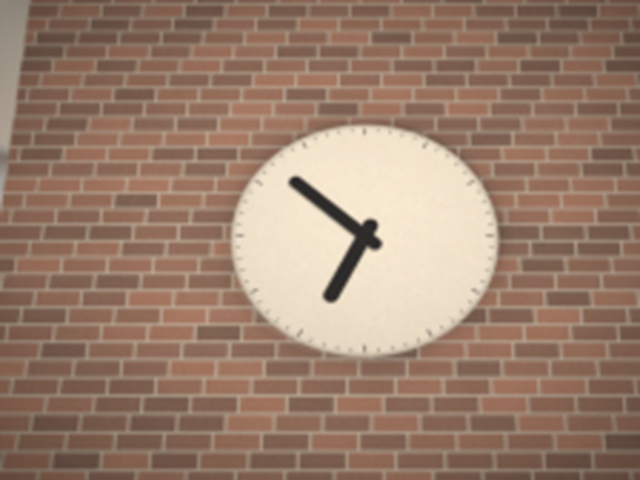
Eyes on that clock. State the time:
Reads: 6:52
